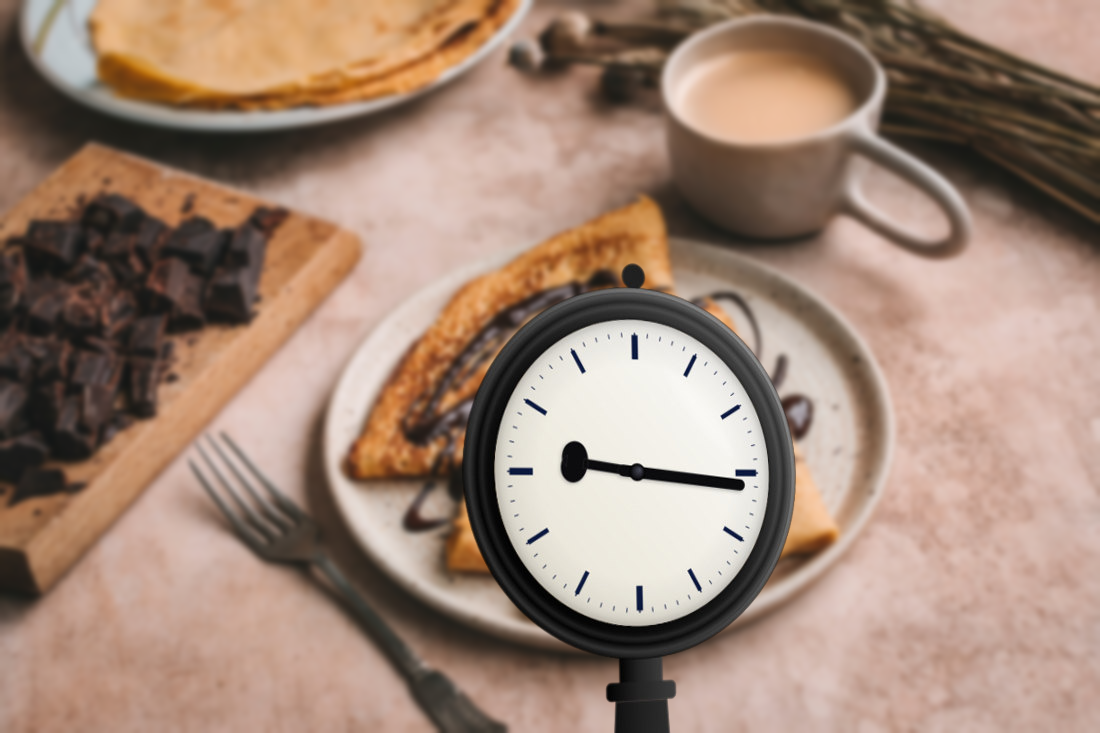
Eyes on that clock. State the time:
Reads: 9:16
